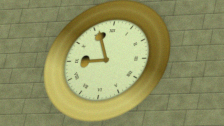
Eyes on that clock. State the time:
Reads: 8:56
